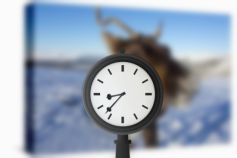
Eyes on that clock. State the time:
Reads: 8:37
